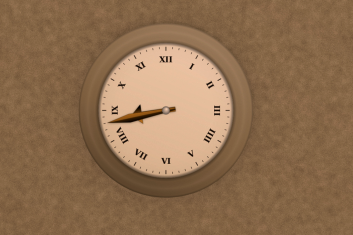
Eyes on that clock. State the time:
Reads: 8:43
